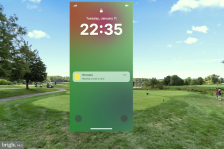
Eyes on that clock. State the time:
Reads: 22:35
